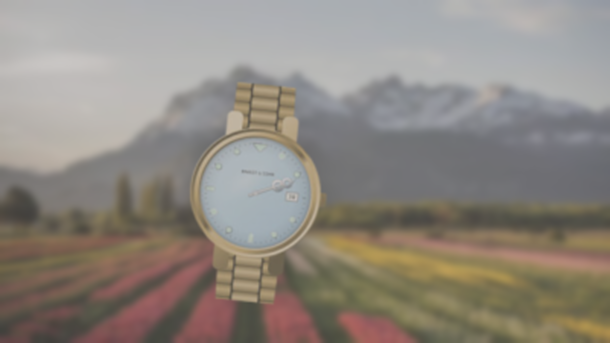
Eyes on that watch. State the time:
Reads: 2:11
